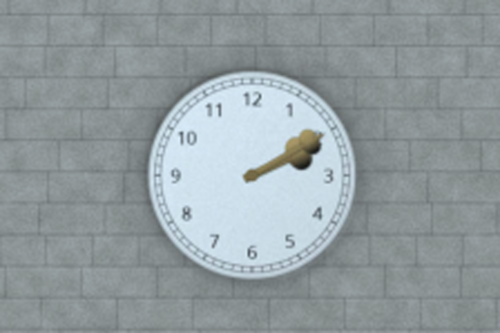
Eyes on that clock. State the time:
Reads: 2:10
